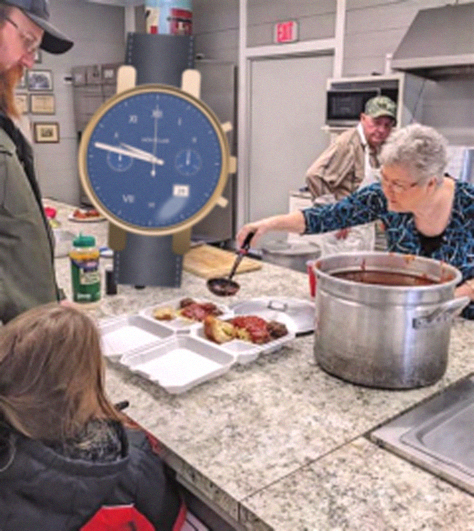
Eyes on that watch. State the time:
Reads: 9:47
